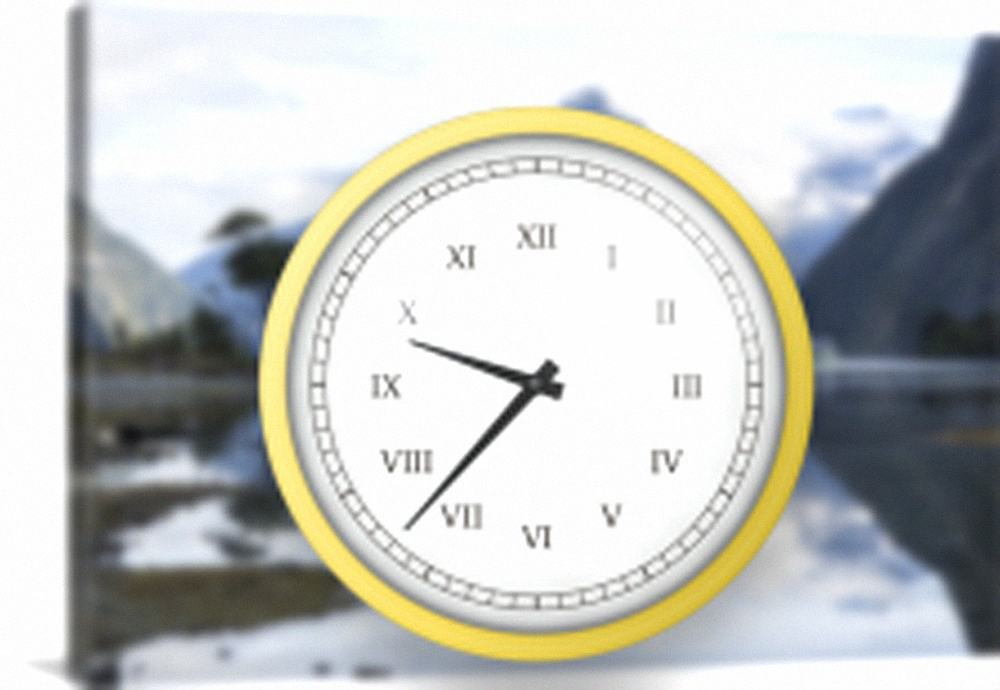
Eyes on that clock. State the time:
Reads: 9:37
